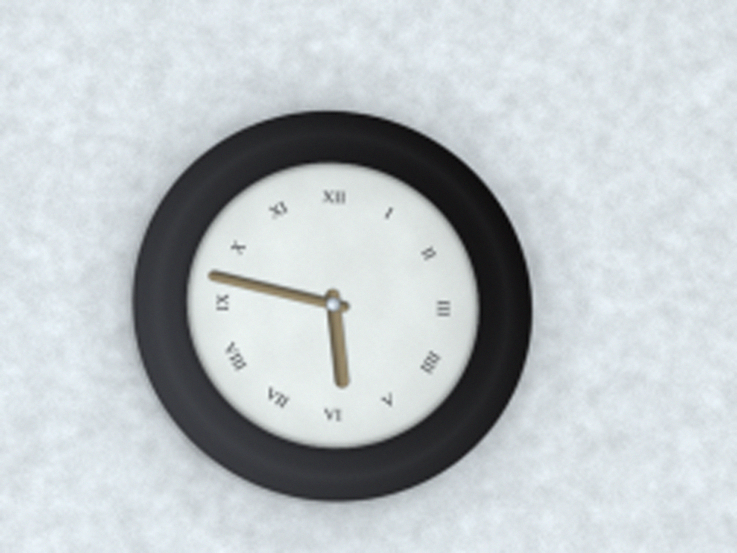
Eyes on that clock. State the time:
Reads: 5:47
